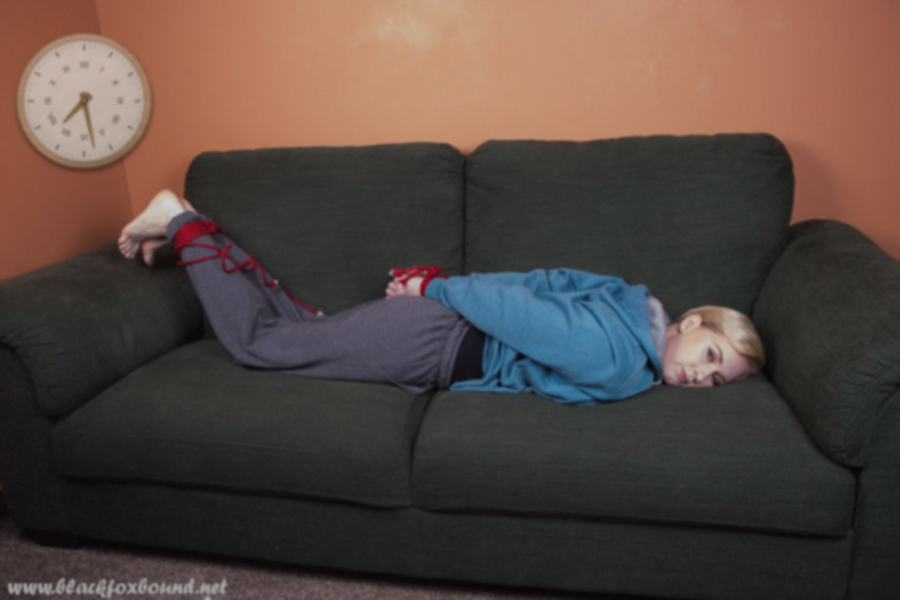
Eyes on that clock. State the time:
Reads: 7:28
